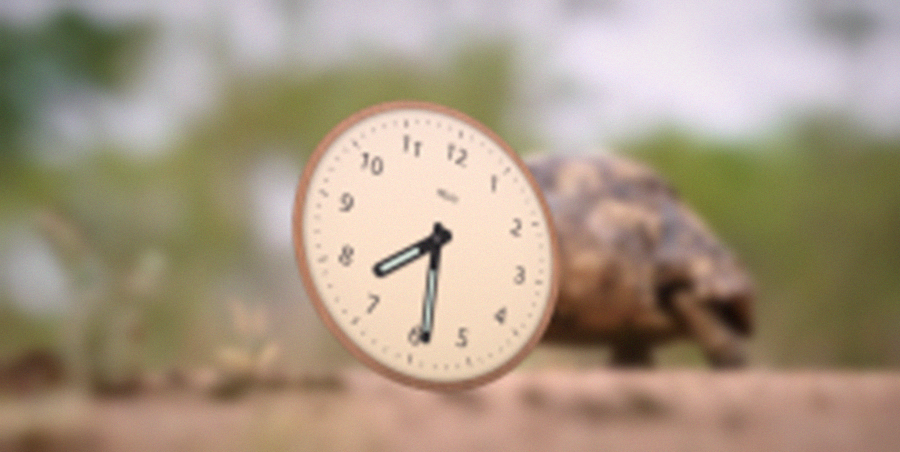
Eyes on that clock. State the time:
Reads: 7:29
